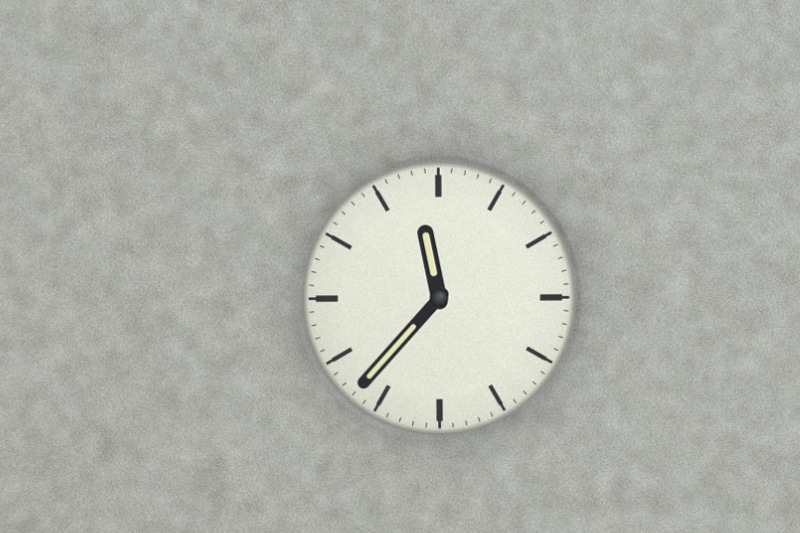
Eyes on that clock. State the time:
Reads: 11:37
